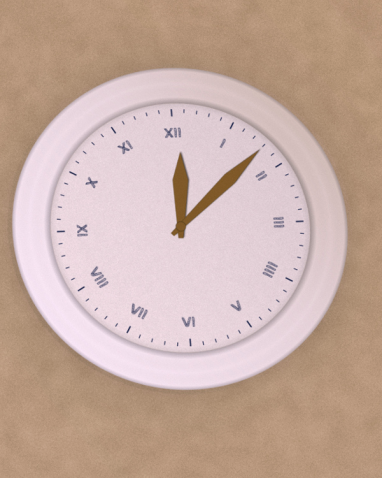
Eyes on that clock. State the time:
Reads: 12:08
